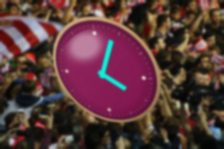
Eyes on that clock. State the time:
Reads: 4:04
